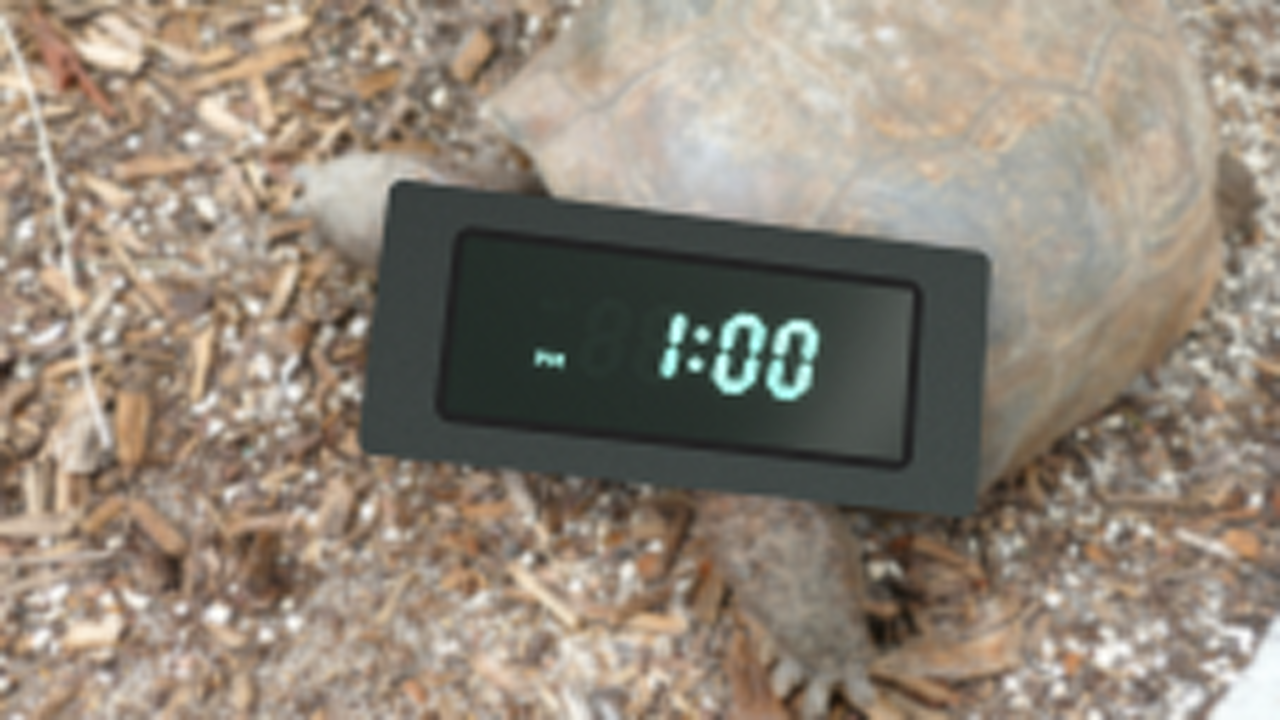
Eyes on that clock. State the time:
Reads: 1:00
